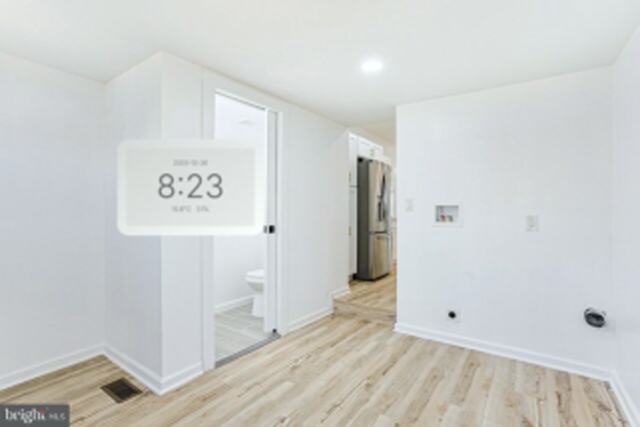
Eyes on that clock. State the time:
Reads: 8:23
